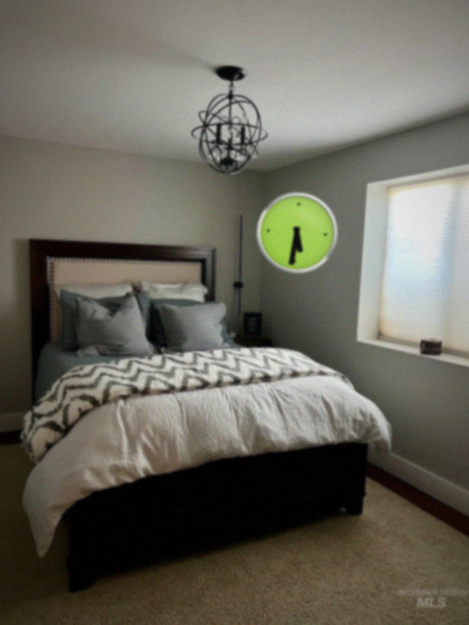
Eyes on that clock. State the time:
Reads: 5:31
